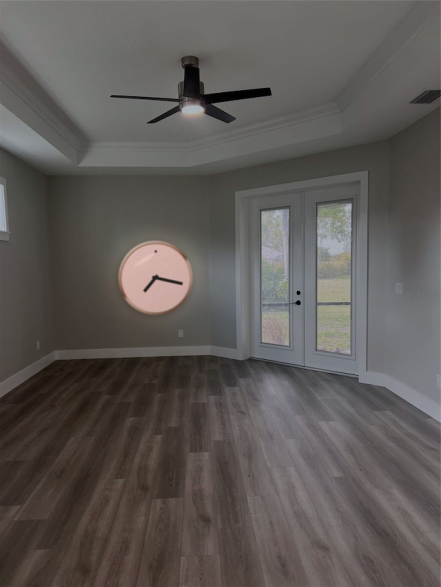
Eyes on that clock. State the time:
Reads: 7:17
